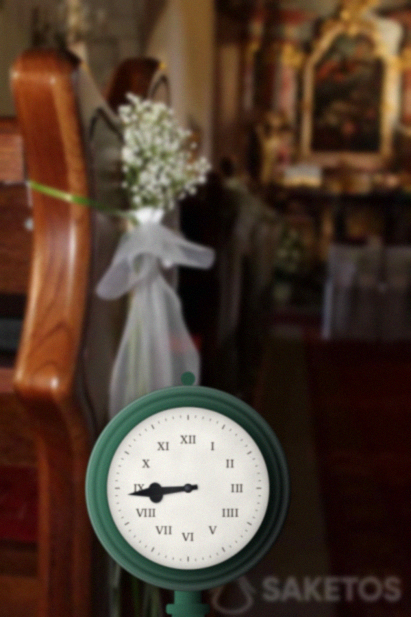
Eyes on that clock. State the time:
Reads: 8:44
